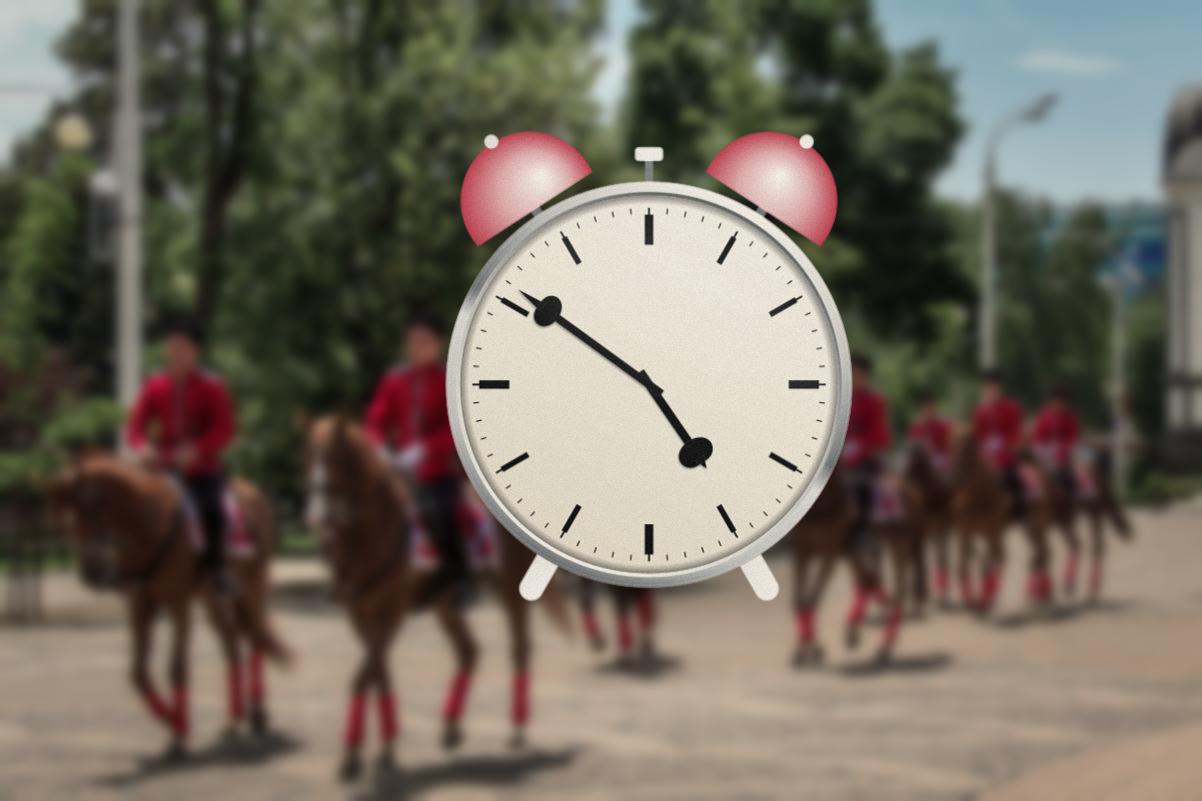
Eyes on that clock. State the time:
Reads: 4:51
